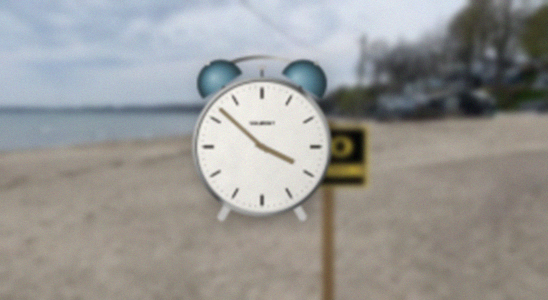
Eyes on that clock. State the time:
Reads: 3:52
